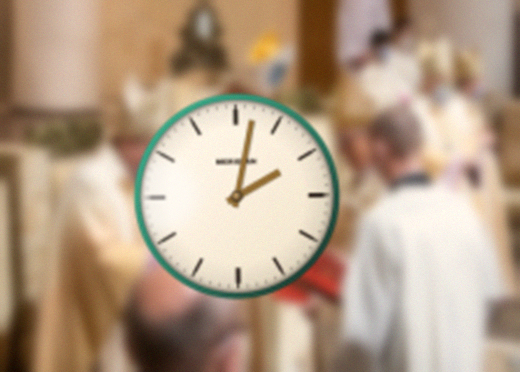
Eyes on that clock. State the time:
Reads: 2:02
